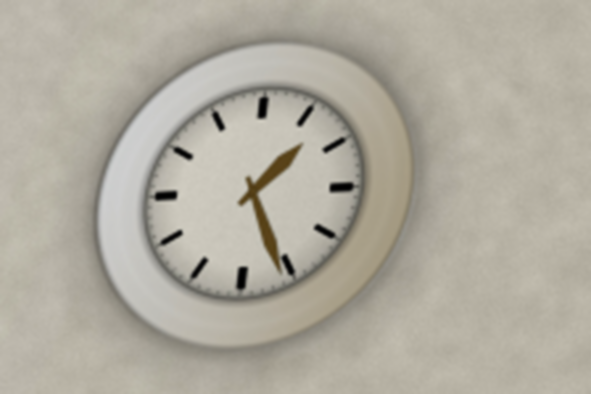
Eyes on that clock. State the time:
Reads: 1:26
